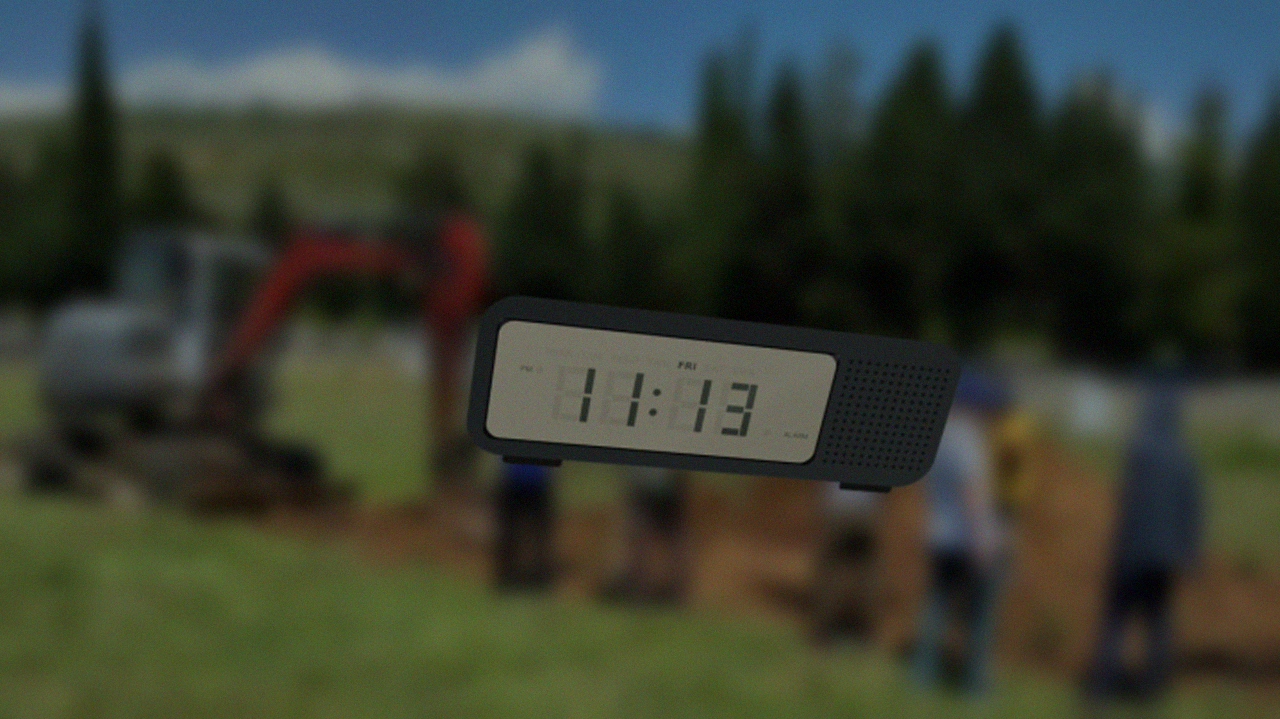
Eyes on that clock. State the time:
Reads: 11:13
